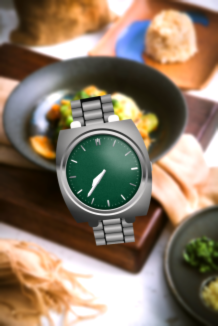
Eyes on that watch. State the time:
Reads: 7:37
